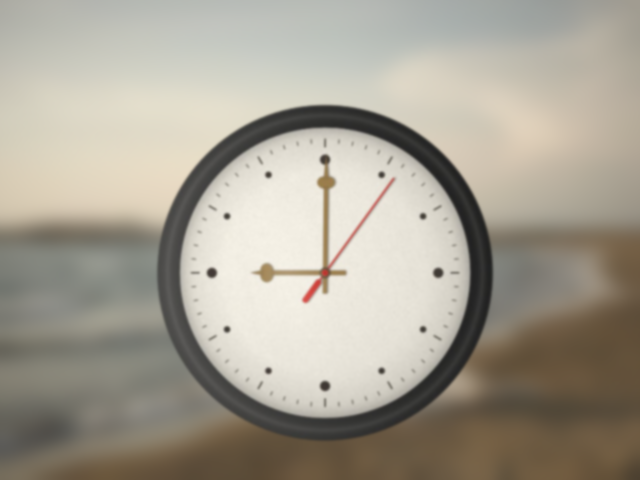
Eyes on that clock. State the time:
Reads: 9:00:06
